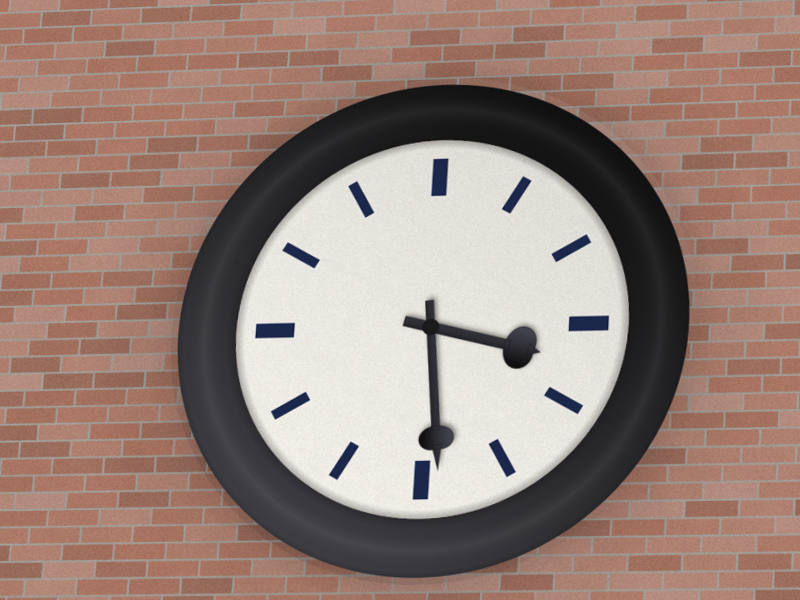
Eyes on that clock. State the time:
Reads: 3:29
